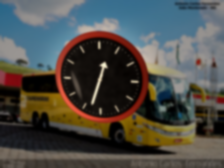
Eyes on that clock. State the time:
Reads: 12:33
